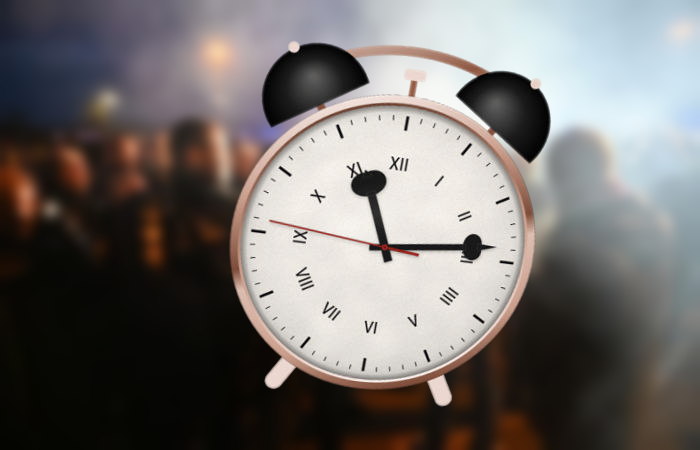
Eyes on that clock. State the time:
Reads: 11:13:46
